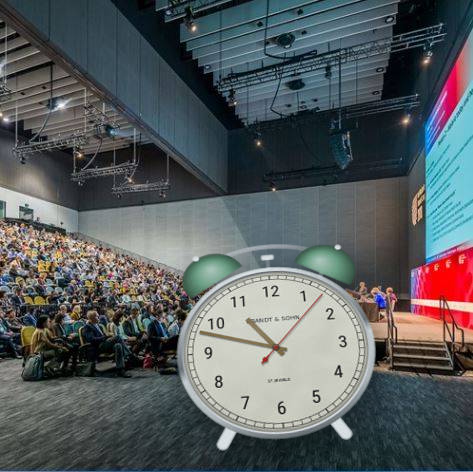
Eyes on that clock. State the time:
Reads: 10:48:07
